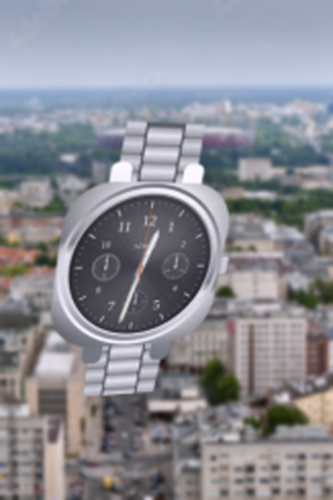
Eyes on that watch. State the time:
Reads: 12:32
